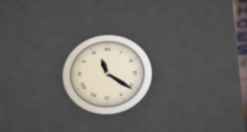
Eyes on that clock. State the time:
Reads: 11:21
